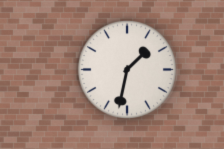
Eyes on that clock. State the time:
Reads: 1:32
